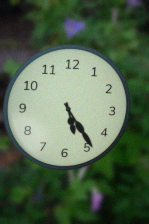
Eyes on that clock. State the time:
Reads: 5:24
